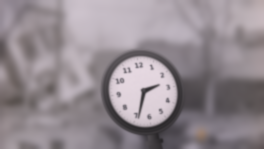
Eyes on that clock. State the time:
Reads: 2:34
